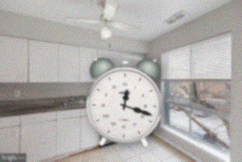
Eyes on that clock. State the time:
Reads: 12:18
